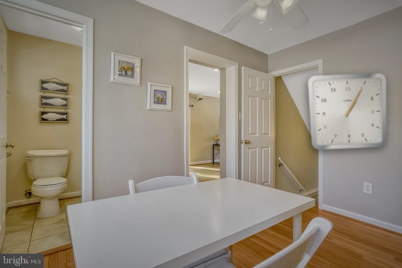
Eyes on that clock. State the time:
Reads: 1:05
